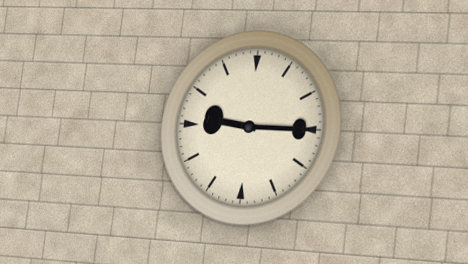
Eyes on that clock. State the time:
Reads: 9:15
